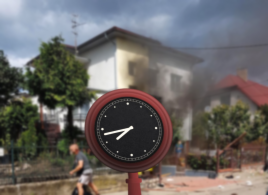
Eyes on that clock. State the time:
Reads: 7:43
